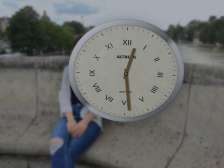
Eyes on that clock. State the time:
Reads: 12:29
